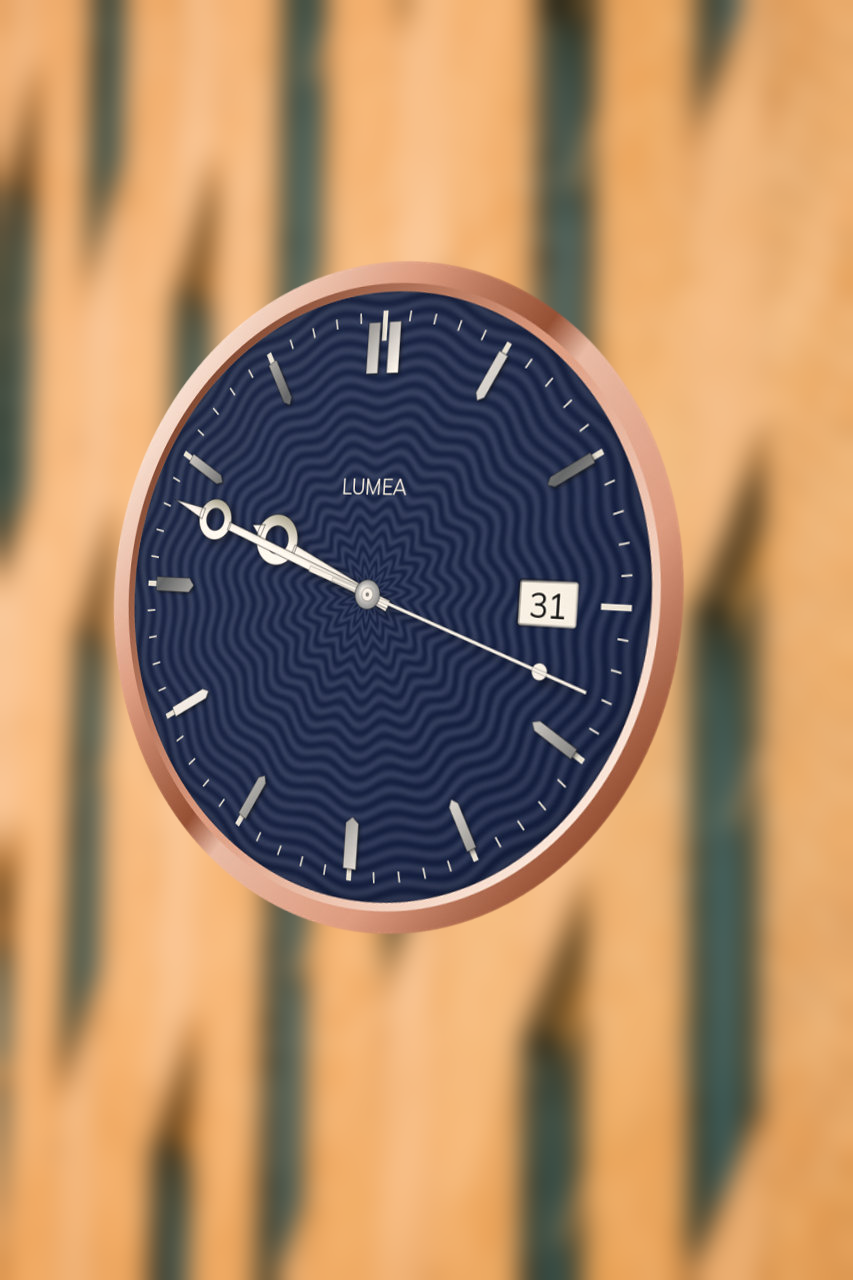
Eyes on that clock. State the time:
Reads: 9:48:18
